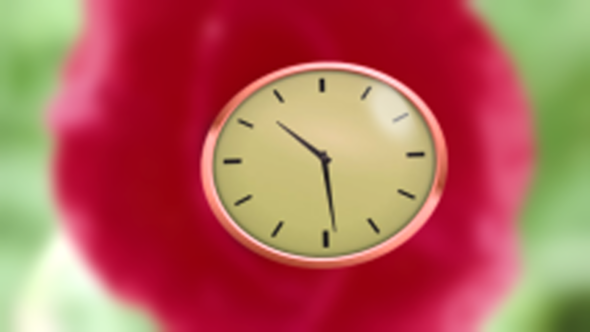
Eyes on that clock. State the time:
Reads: 10:29
